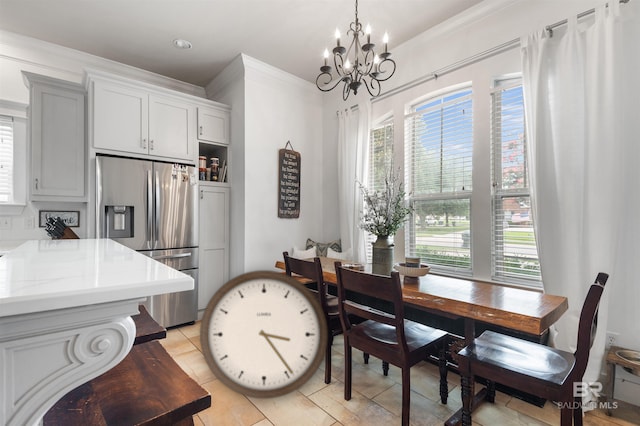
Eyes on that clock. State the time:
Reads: 3:24
